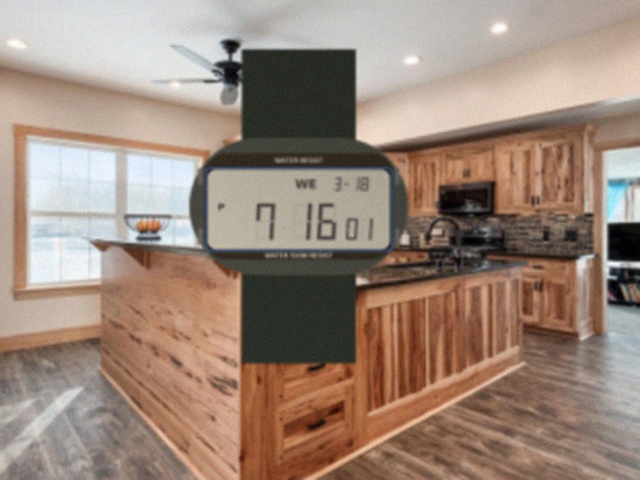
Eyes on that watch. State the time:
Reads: 7:16:01
